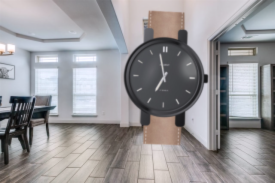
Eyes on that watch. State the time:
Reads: 6:58
